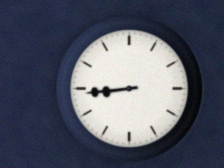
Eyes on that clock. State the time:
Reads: 8:44
